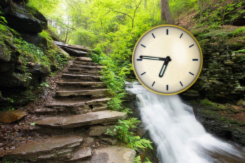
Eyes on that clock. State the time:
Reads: 6:46
